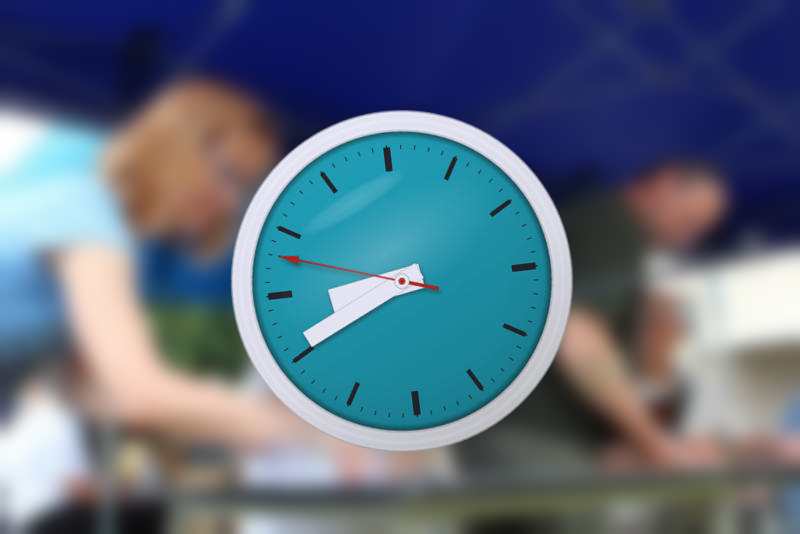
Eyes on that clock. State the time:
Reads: 8:40:48
